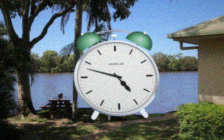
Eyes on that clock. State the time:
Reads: 4:48
